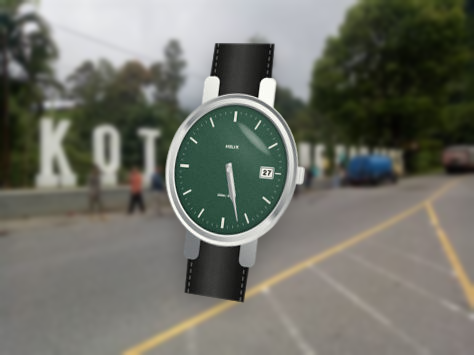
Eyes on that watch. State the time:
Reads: 5:27
